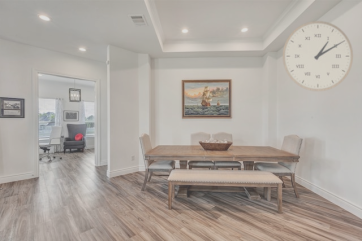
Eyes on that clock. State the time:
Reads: 1:10
